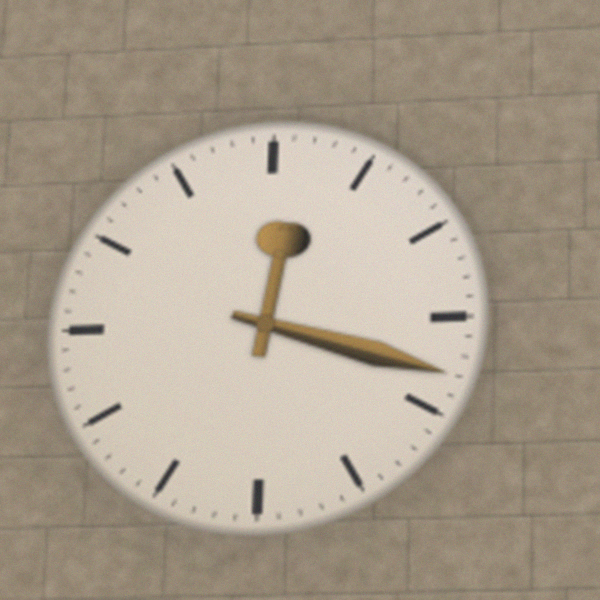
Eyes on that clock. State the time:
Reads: 12:18
